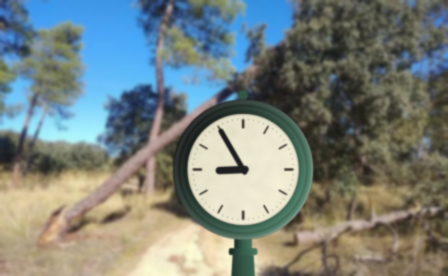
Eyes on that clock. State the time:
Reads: 8:55
